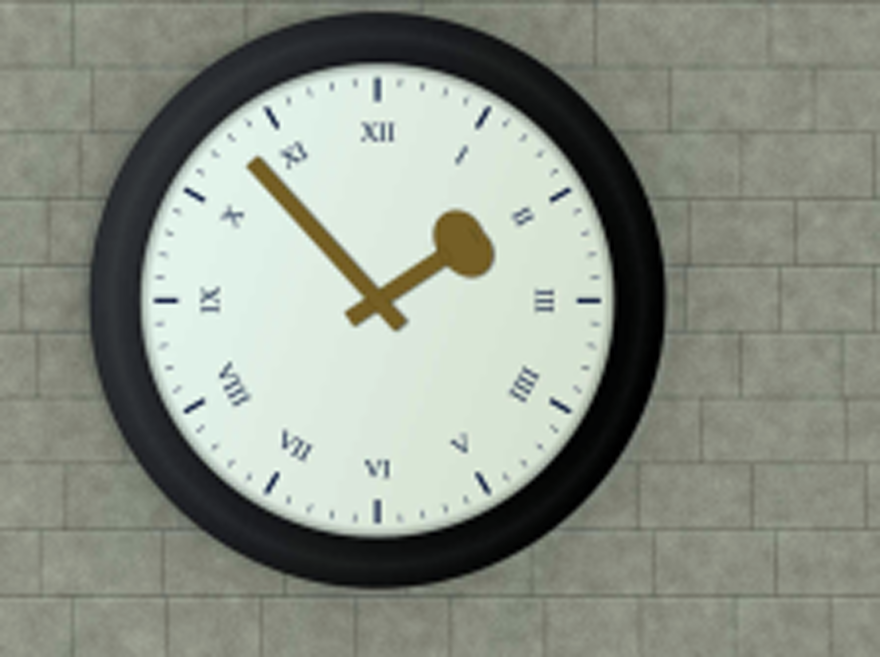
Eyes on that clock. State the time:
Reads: 1:53
